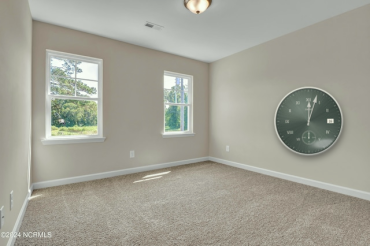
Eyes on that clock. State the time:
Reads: 12:03
